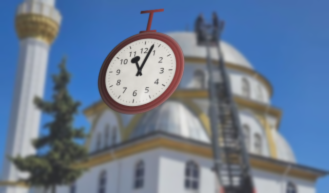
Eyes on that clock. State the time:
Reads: 11:03
